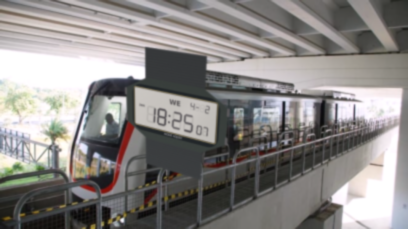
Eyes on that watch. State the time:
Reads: 18:25
